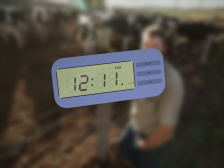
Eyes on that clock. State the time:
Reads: 12:11
